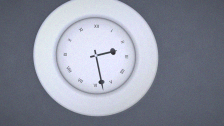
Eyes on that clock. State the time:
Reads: 2:28
